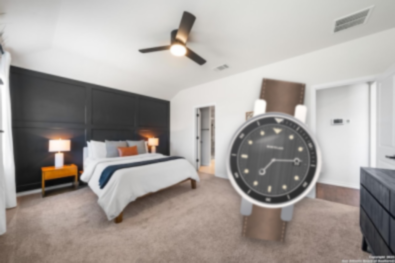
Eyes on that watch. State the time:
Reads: 7:14
